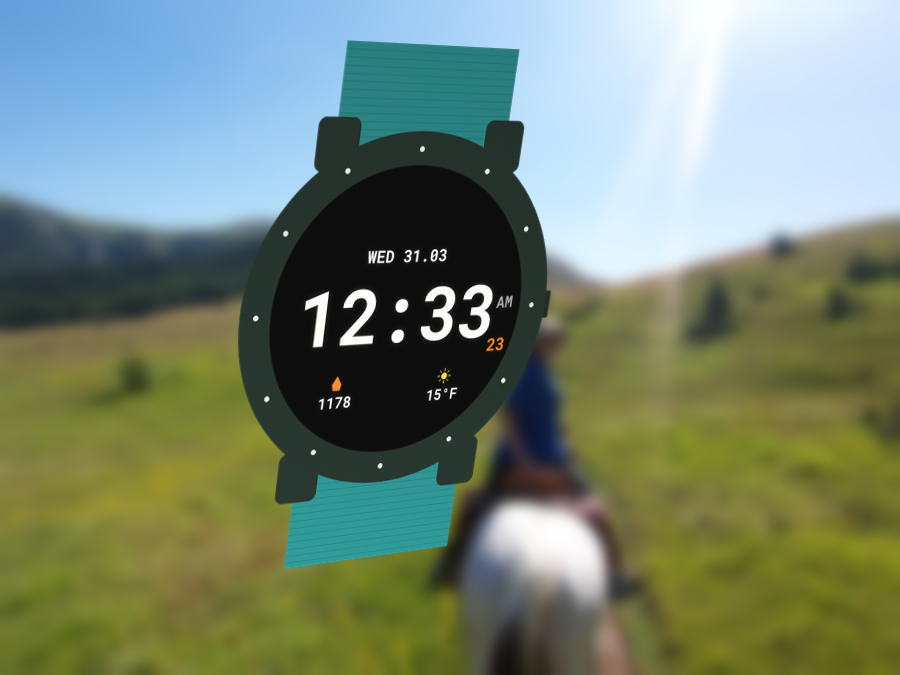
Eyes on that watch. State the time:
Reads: 12:33:23
